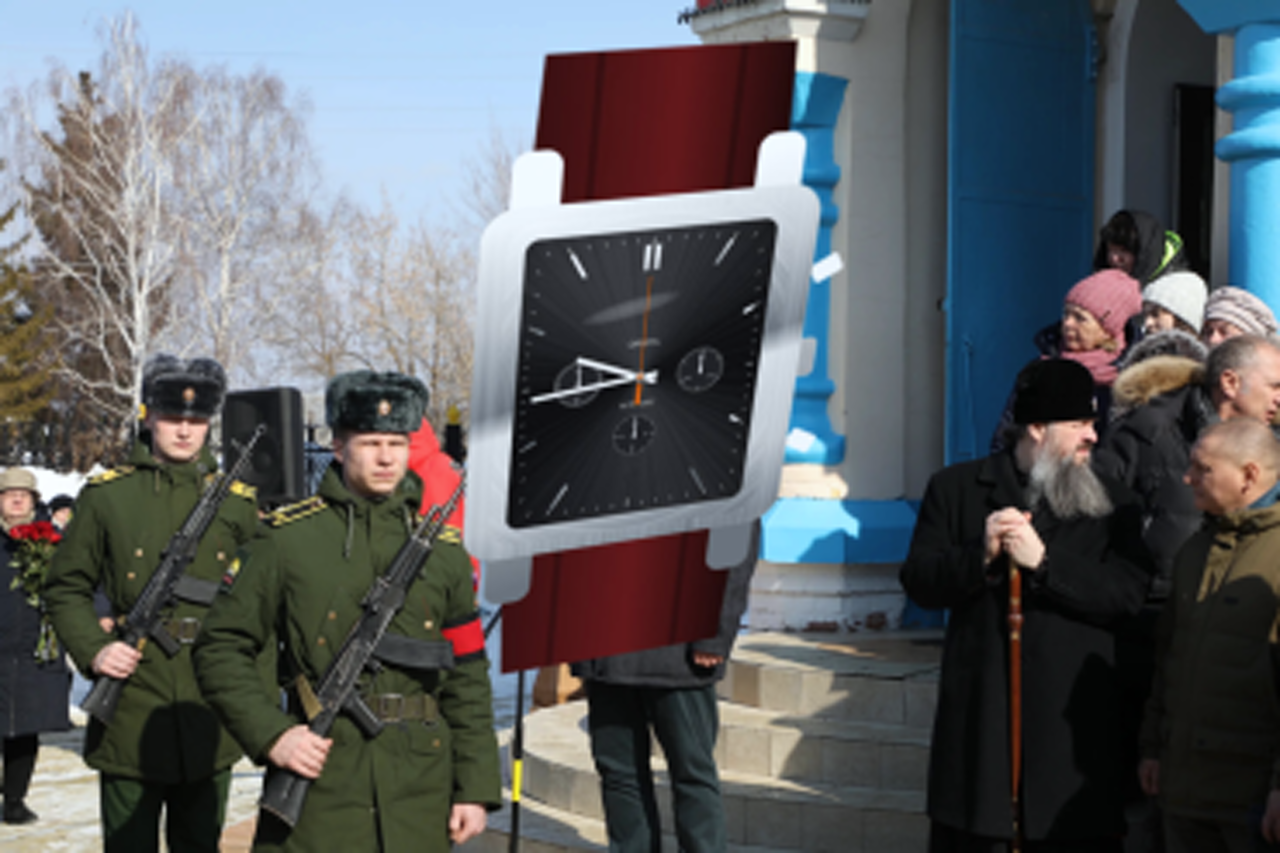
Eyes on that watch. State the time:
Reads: 9:44
